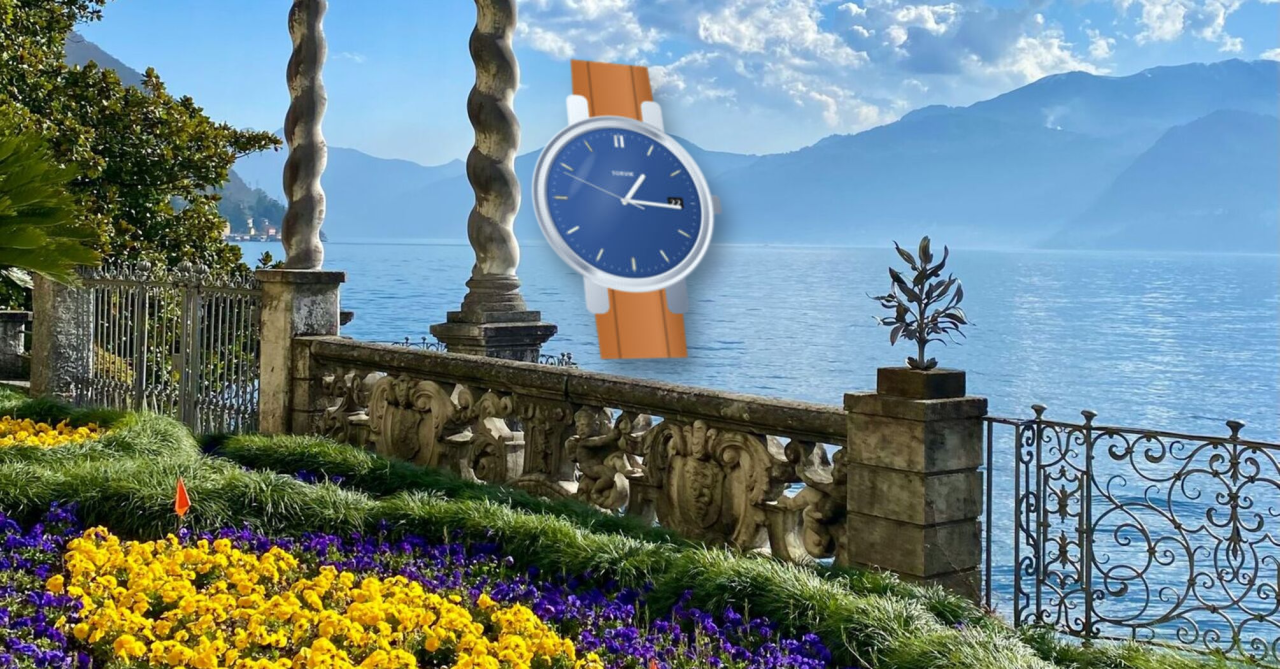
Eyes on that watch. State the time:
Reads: 1:15:49
